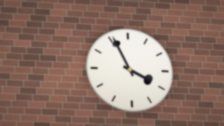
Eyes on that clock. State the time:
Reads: 3:56
